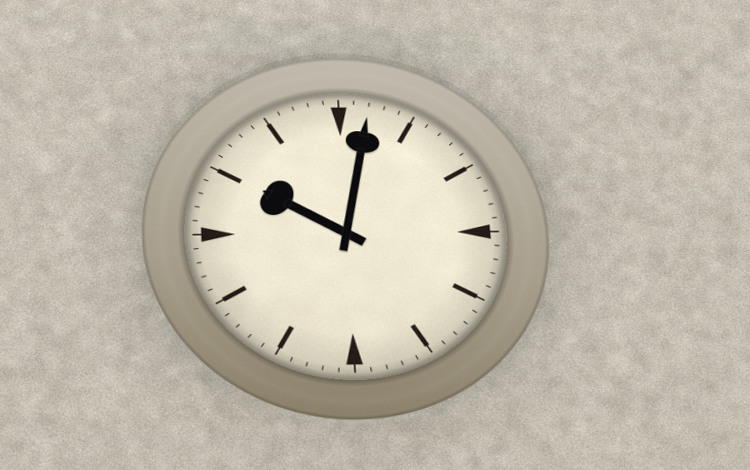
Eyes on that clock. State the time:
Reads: 10:02
